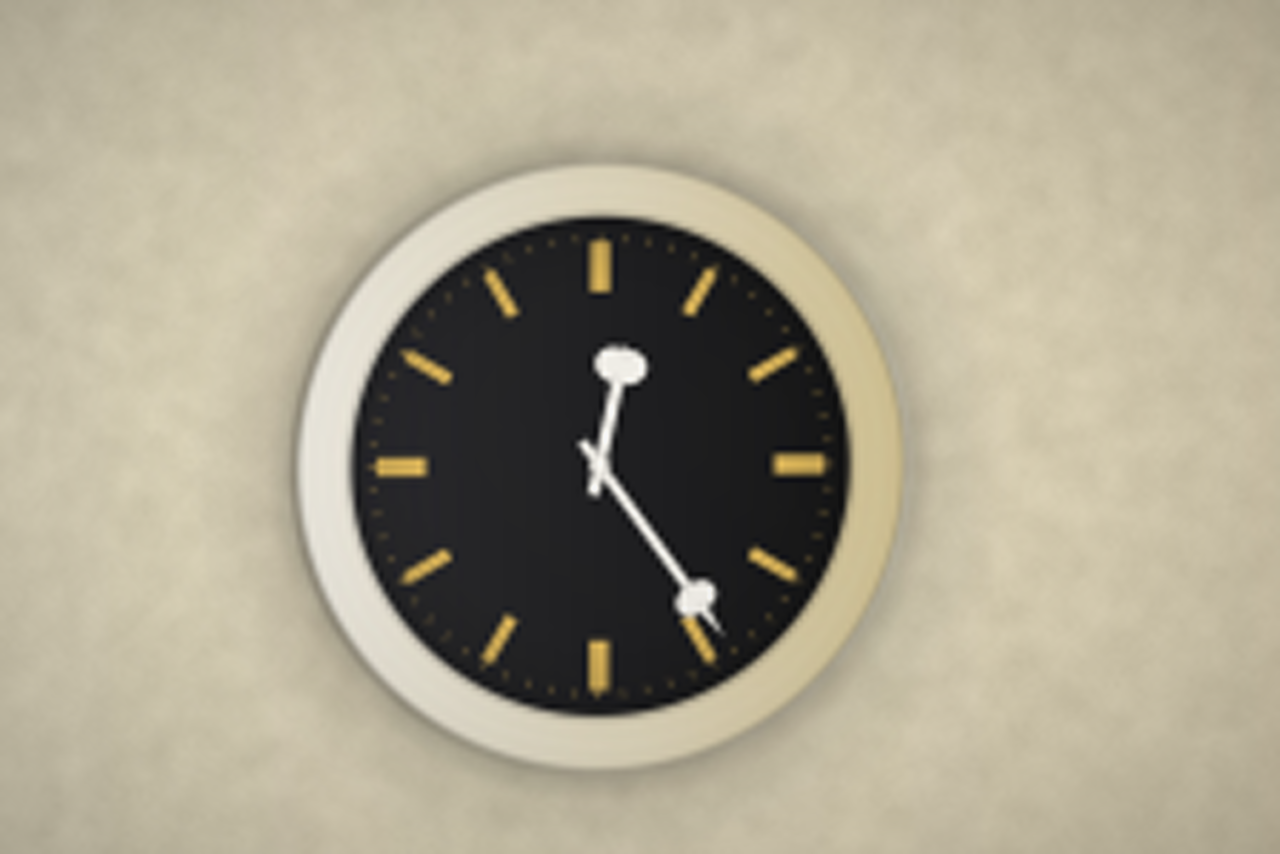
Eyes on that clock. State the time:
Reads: 12:24
